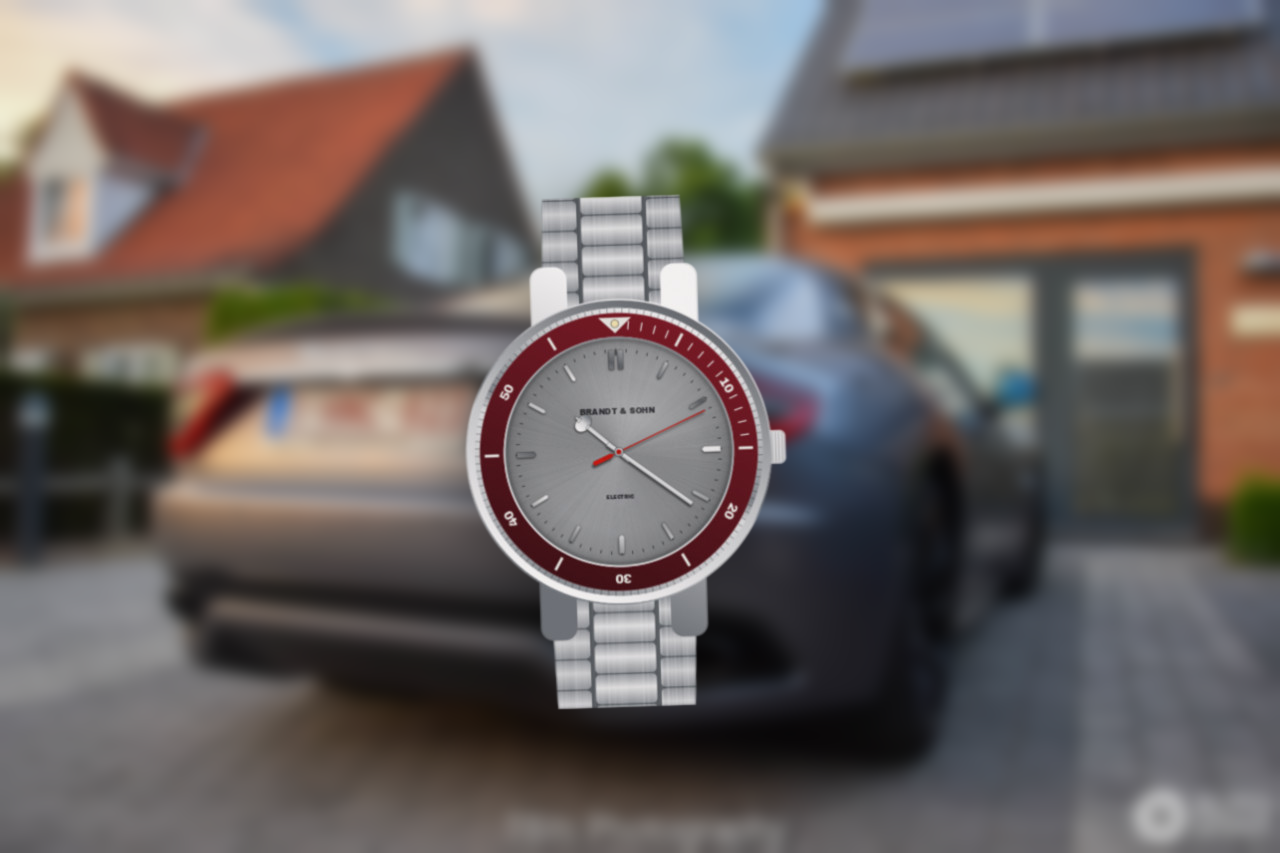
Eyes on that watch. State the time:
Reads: 10:21:11
